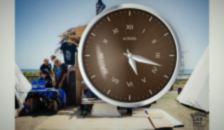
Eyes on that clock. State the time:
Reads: 5:18
